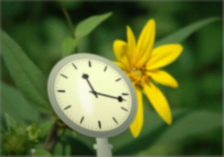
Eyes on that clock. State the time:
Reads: 11:17
